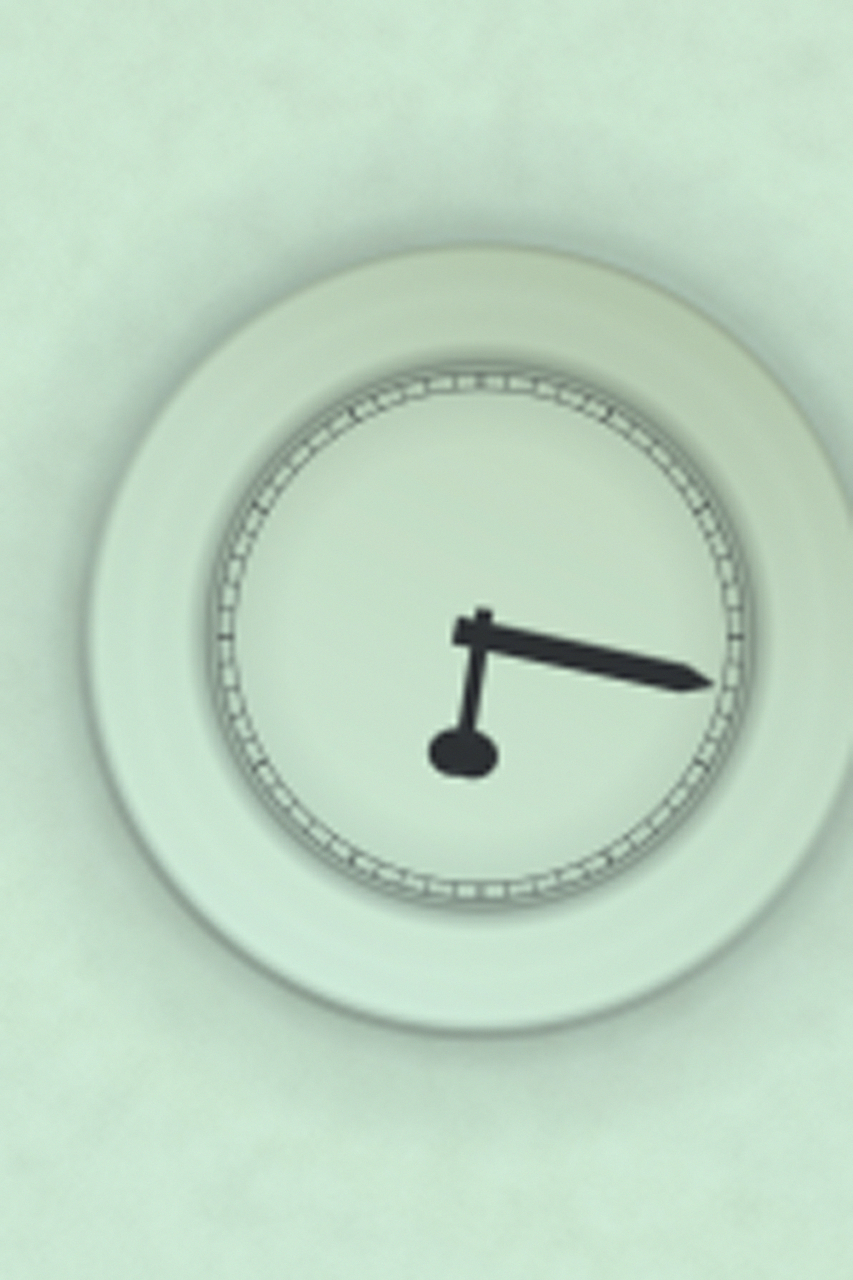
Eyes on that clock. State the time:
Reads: 6:17
